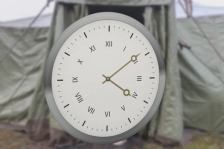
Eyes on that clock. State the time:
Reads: 4:09
